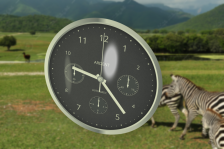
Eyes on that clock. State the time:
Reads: 9:23
